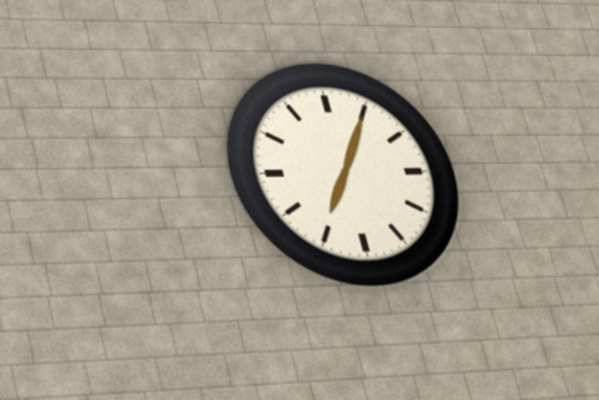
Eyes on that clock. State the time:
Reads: 7:05
